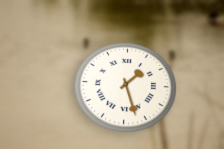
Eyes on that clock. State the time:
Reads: 1:27
